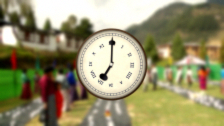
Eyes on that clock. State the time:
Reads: 7:00
